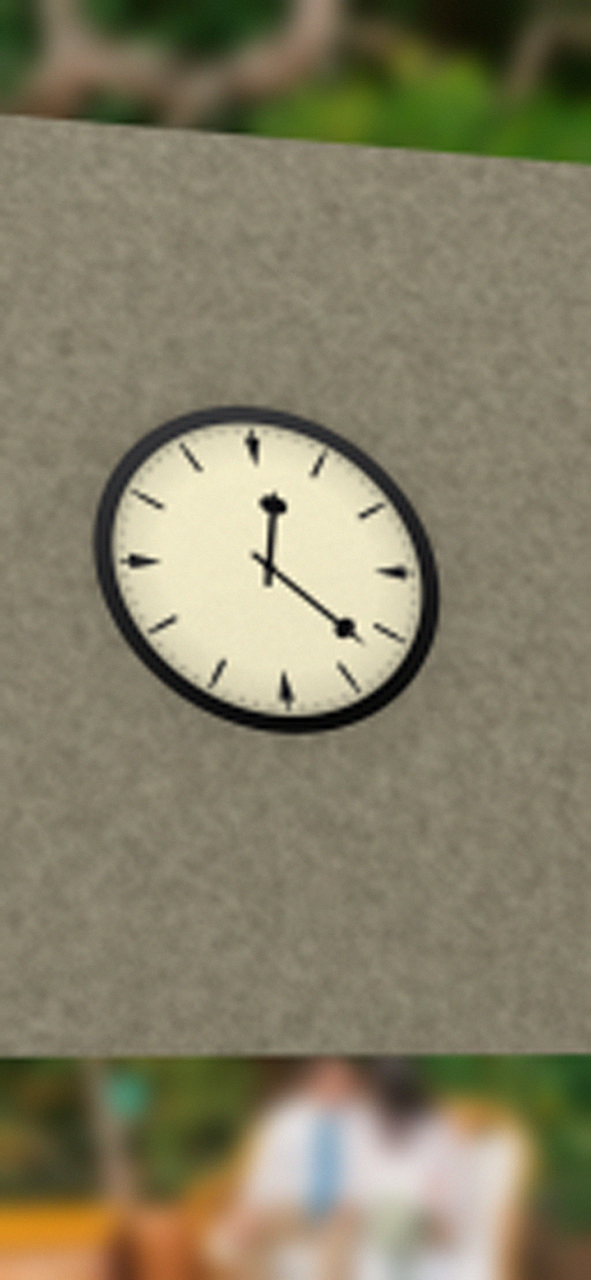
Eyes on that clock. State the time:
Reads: 12:22
